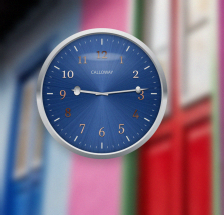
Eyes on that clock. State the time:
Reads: 9:14
